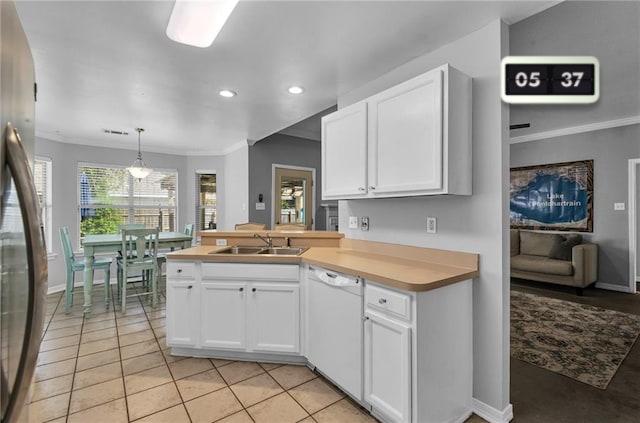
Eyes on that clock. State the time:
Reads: 5:37
